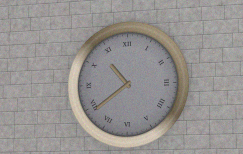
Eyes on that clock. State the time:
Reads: 10:39
